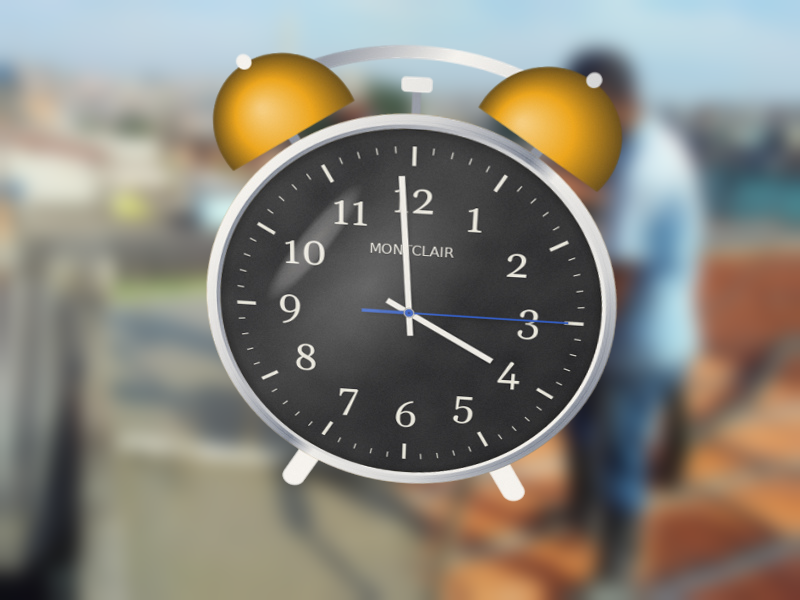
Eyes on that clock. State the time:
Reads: 3:59:15
